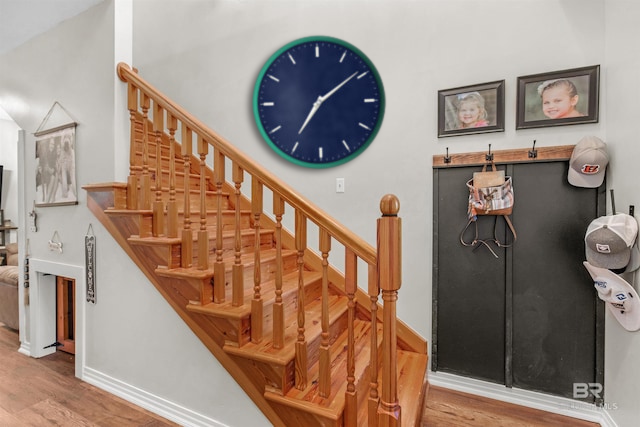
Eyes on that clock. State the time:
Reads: 7:09
